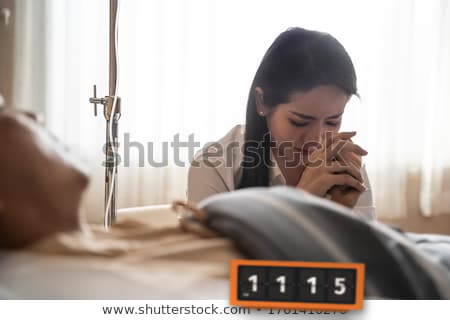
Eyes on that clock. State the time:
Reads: 11:15
